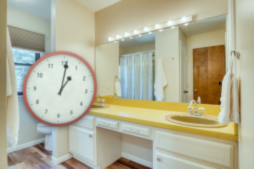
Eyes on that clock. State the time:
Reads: 1:01
